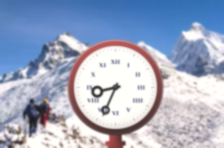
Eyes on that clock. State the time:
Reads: 8:34
